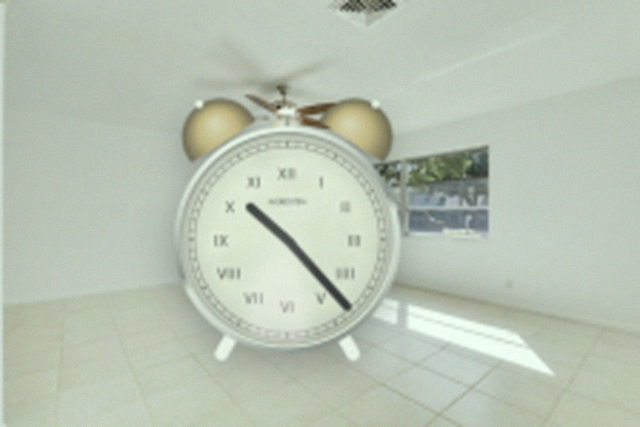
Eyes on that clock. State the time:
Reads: 10:23
